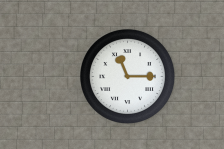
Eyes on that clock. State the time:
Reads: 11:15
